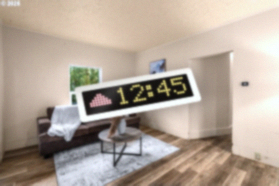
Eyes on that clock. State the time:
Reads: 12:45
